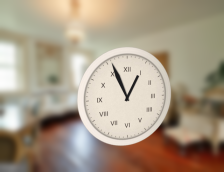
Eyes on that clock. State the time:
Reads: 12:56
